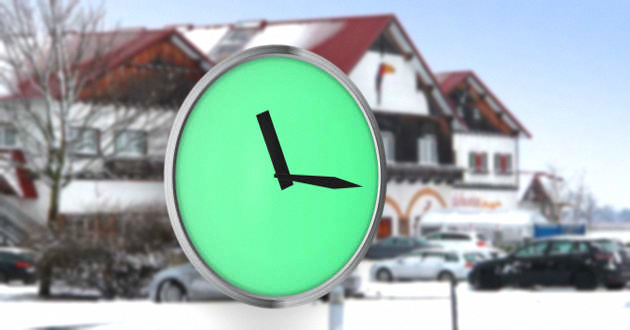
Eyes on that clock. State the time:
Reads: 11:16
